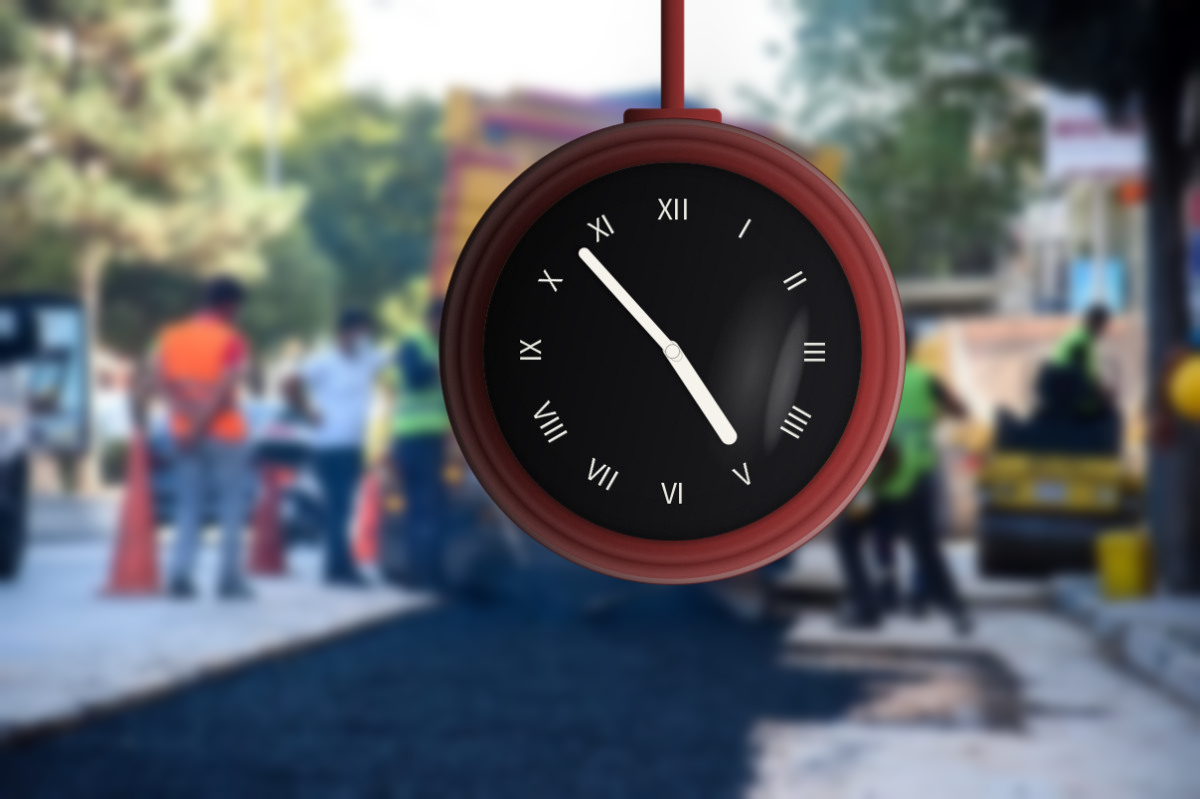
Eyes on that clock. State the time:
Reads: 4:53
